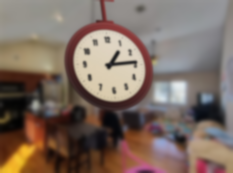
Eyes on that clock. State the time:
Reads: 1:14
